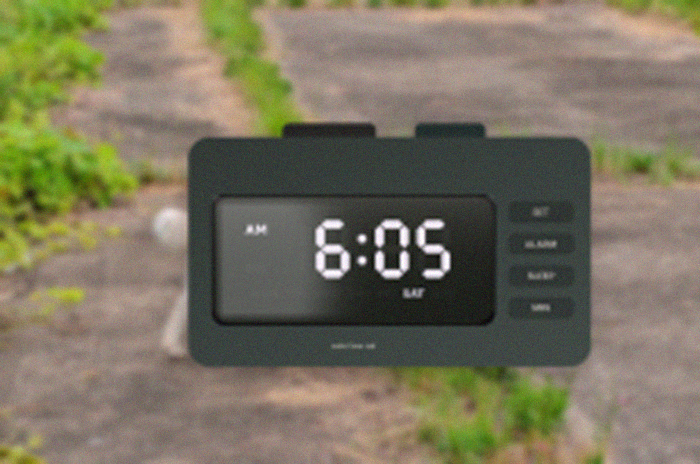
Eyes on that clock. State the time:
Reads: 6:05
